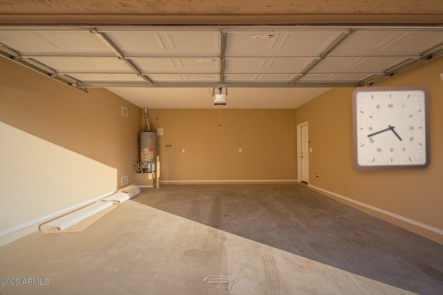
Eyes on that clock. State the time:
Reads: 4:42
